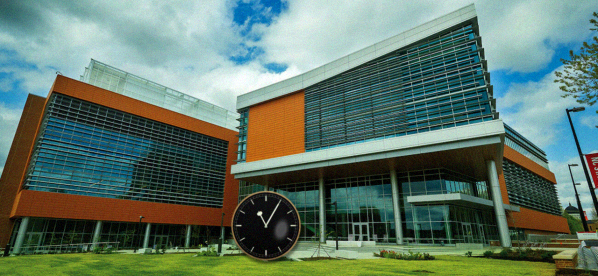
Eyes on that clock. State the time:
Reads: 11:05
